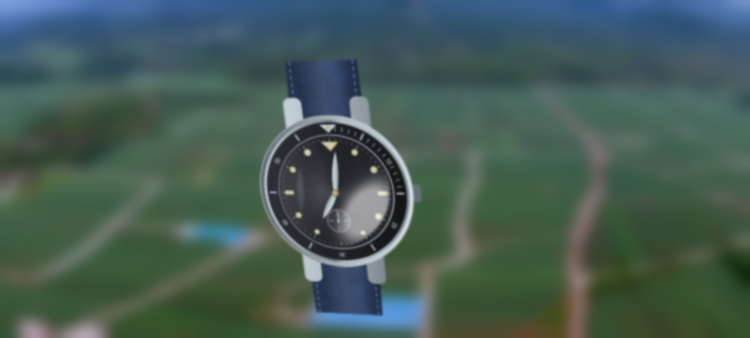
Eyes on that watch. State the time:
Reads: 7:01
